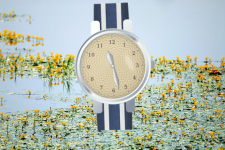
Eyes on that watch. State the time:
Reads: 11:28
